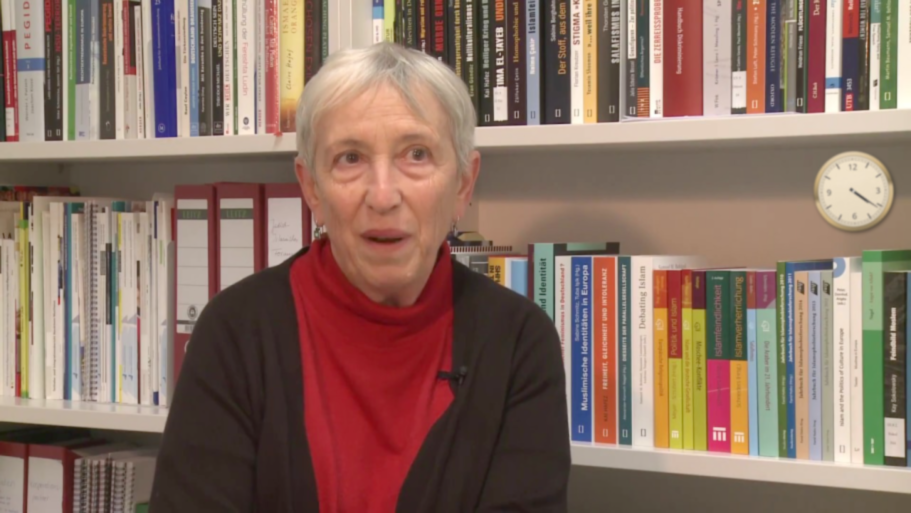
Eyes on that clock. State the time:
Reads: 4:21
